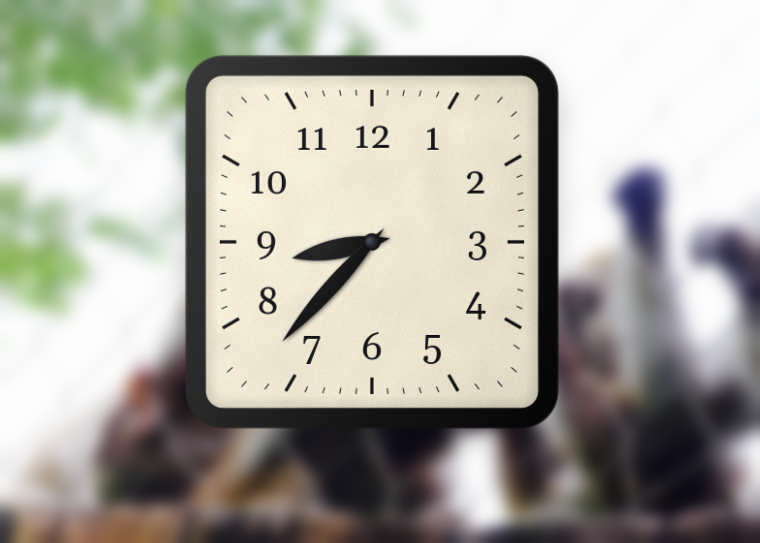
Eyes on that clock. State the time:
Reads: 8:37
